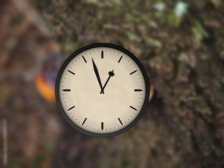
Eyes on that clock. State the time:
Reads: 12:57
